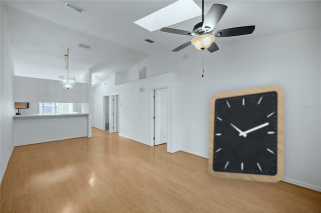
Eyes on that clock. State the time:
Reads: 10:12
